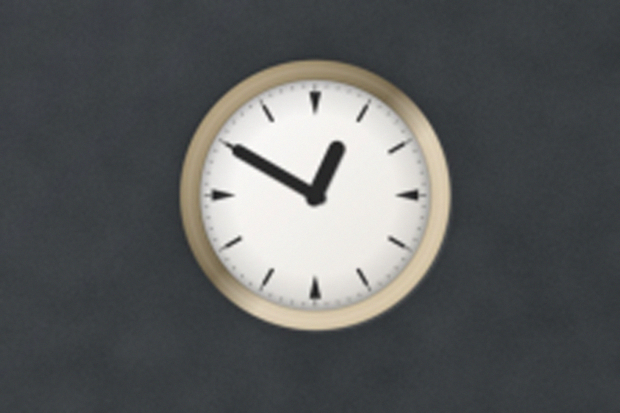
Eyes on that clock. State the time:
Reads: 12:50
